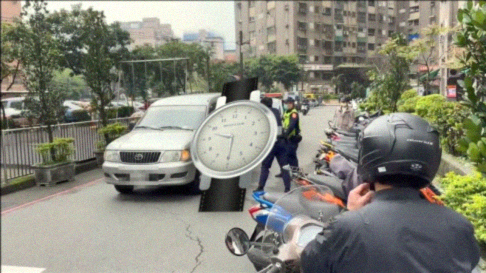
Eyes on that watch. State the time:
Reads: 9:30
